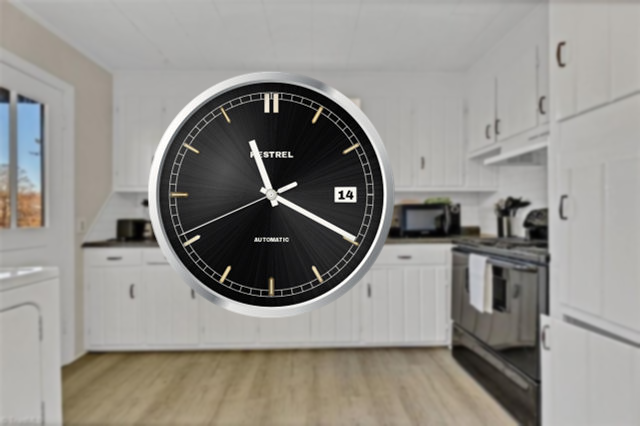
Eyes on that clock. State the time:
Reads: 11:19:41
